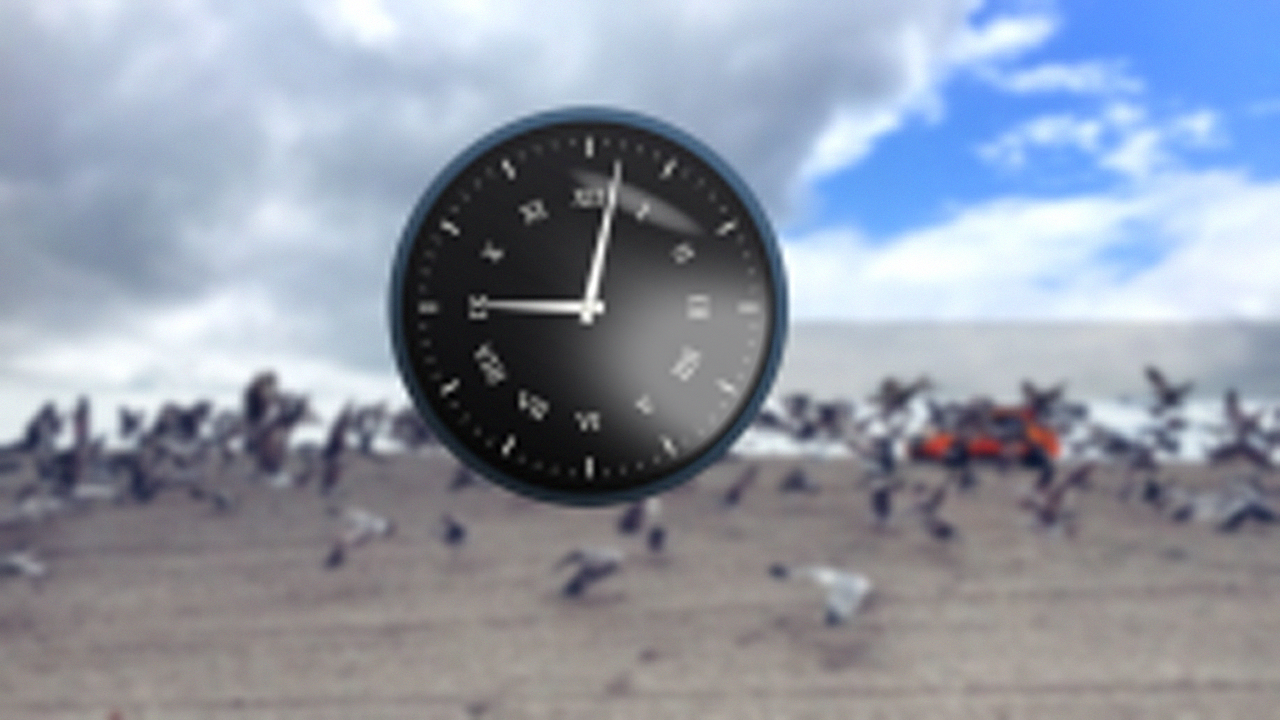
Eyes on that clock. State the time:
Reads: 9:02
